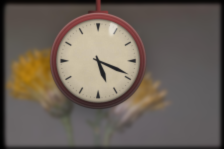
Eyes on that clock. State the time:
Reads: 5:19
